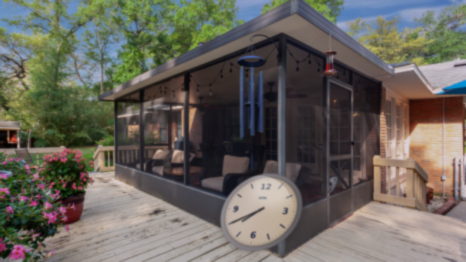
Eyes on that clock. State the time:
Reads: 7:40
